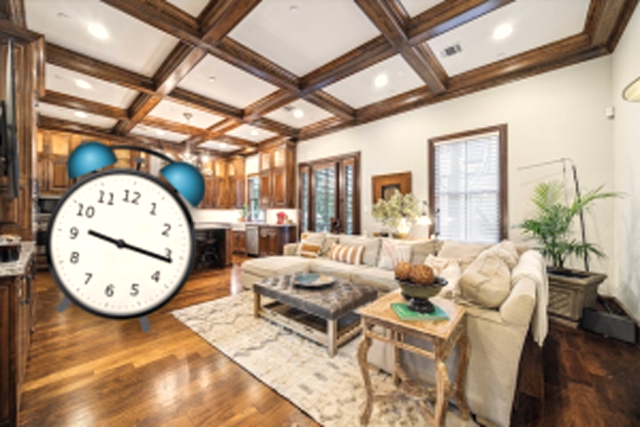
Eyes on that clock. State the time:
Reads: 9:16
